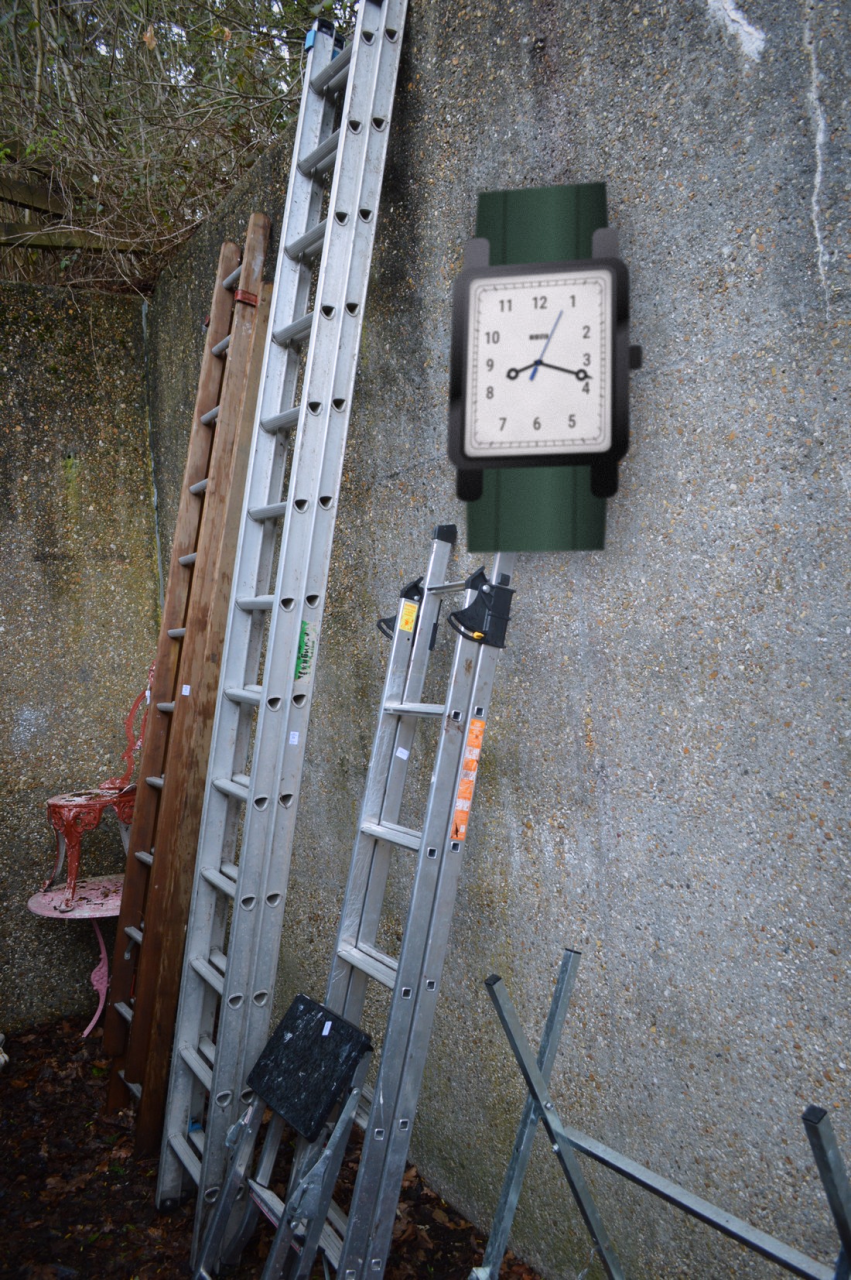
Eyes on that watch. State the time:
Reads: 8:18:04
